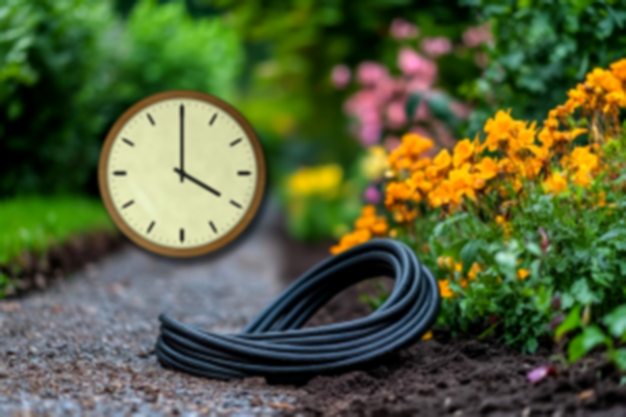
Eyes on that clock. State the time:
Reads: 4:00
